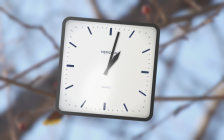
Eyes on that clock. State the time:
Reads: 1:02
